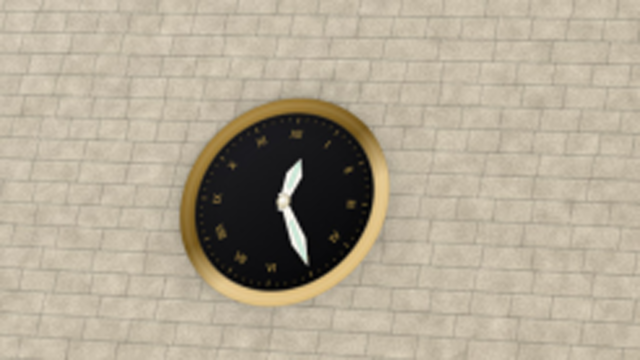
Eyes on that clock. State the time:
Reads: 12:25
